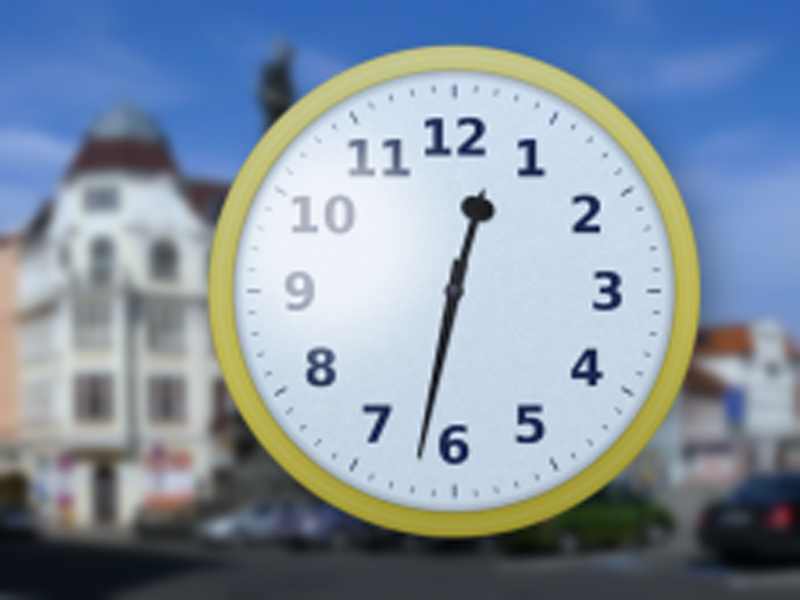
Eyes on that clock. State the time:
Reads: 12:32
